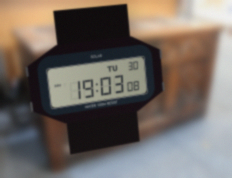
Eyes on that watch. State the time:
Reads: 19:03
